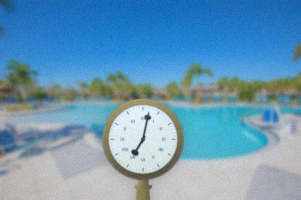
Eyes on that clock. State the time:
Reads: 7:02
